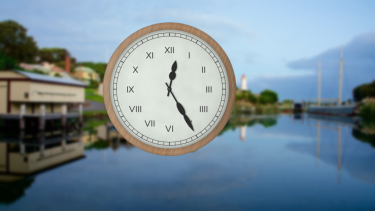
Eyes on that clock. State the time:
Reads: 12:25
